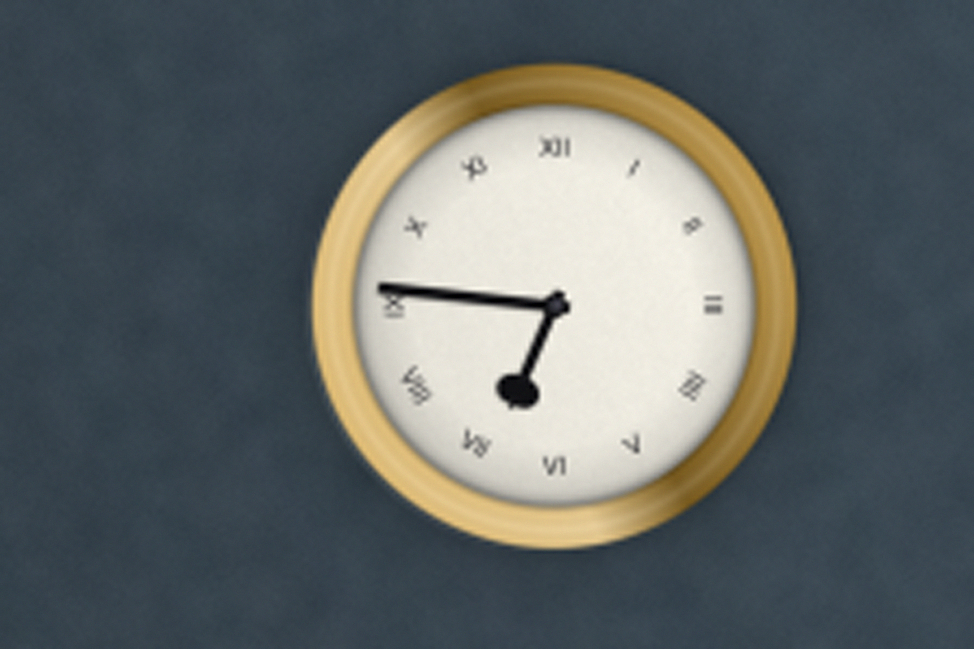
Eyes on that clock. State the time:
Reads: 6:46
